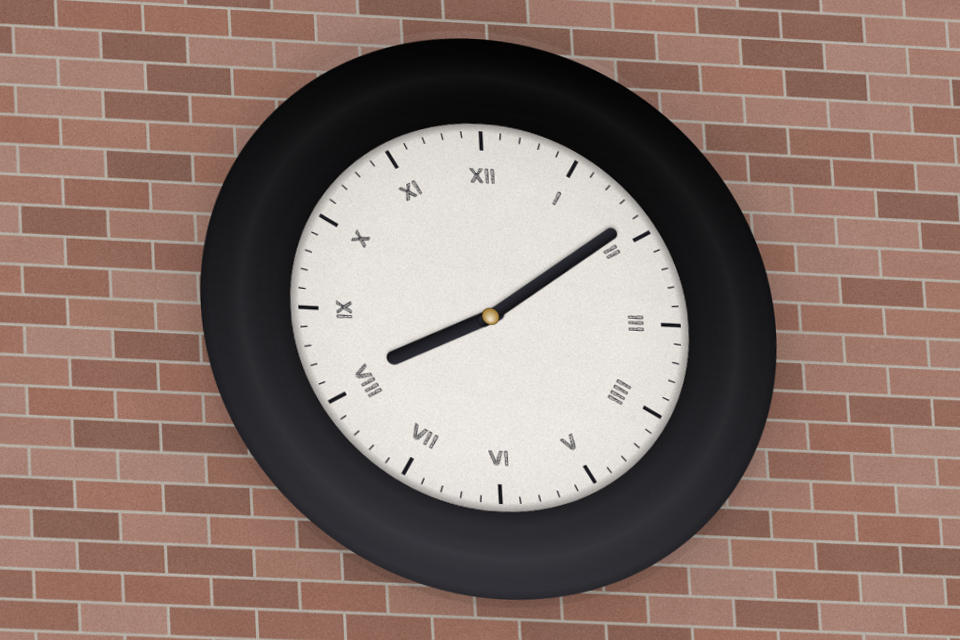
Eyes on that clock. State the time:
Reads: 8:09
